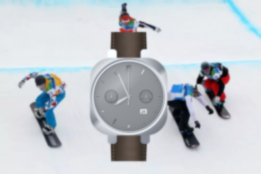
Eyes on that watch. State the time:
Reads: 7:56
